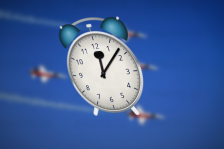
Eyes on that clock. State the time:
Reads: 12:08
